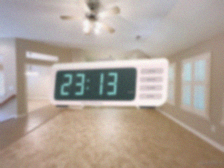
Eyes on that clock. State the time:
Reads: 23:13
